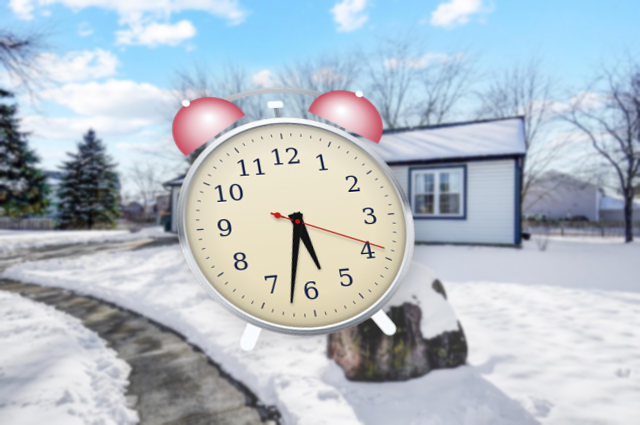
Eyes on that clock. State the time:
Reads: 5:32:19
